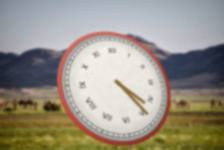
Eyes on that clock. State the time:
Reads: 4:24
